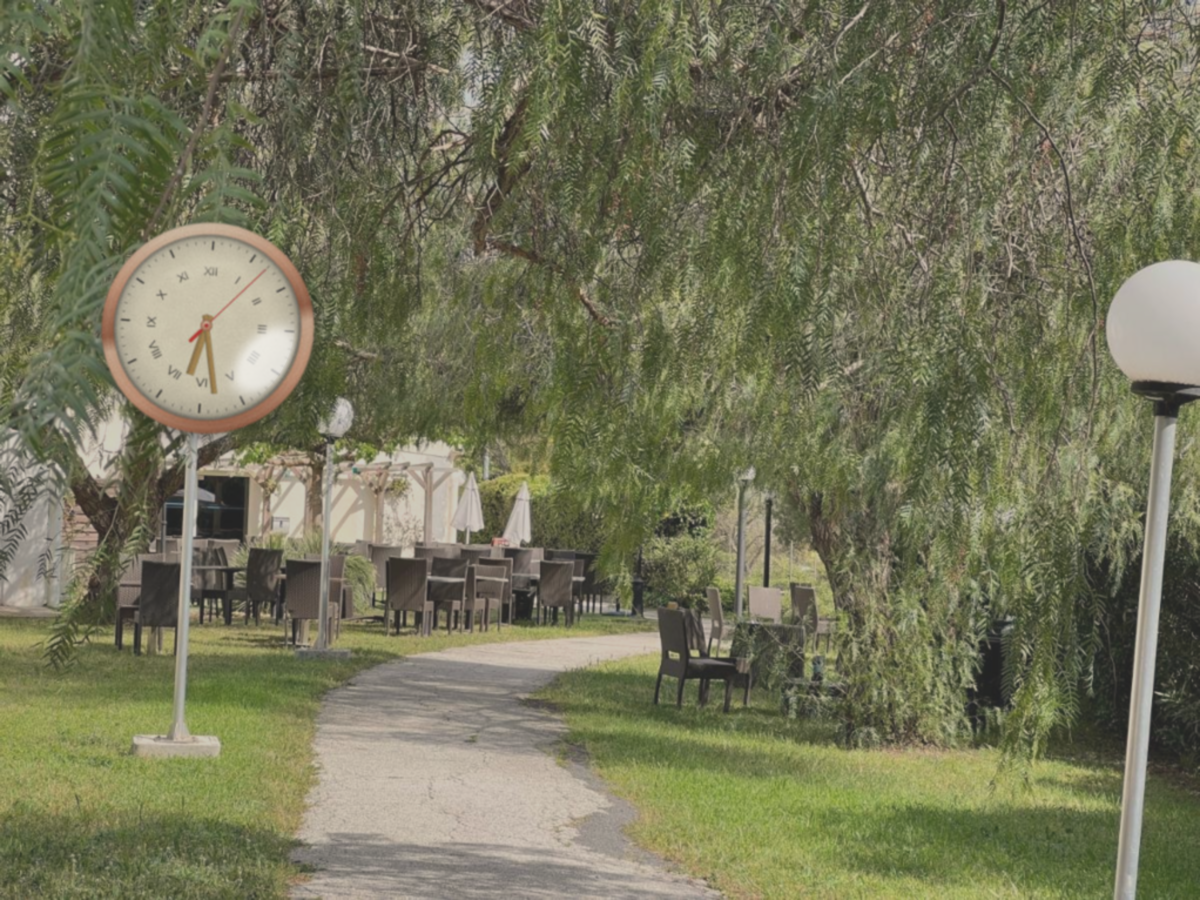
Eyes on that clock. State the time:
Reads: 6:28:07
